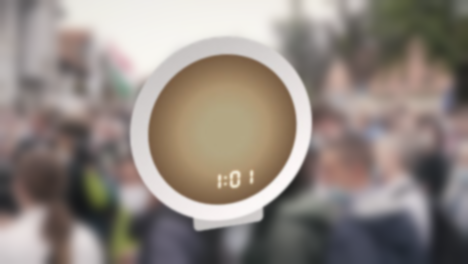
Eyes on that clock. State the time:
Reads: 1:01
